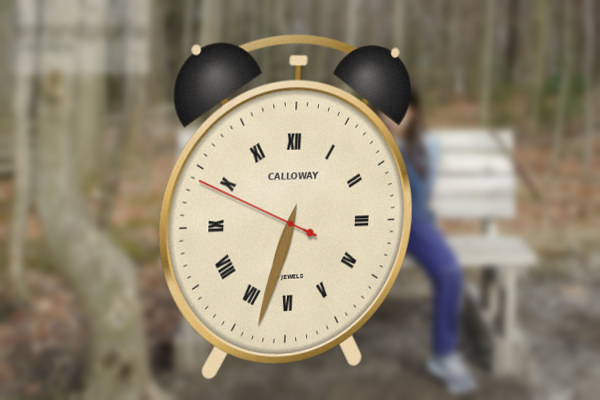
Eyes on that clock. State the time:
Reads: 6:32:49
